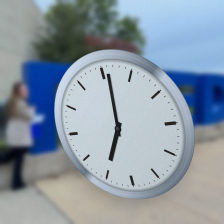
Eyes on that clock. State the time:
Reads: 7:01
